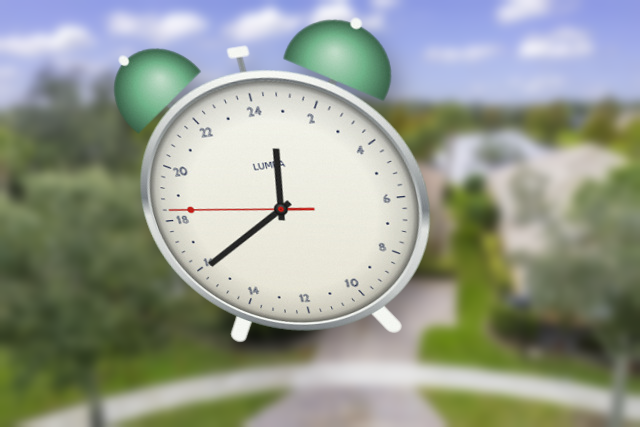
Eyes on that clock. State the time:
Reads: 0:39:46
